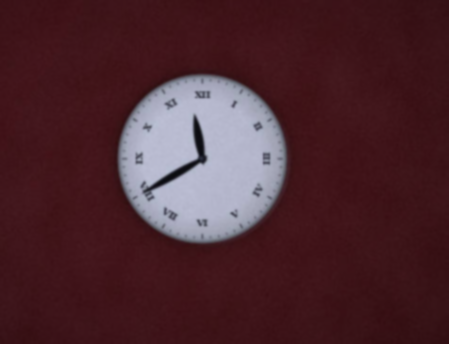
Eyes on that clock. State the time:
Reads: 11:40
